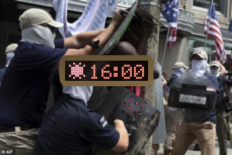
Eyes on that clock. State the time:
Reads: 16:00
